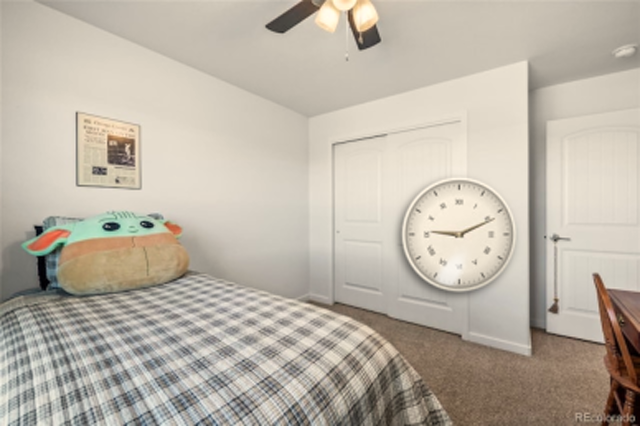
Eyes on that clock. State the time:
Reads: 9:11
